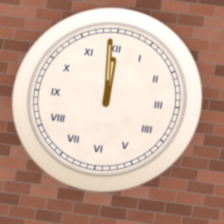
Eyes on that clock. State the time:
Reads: 11:59
